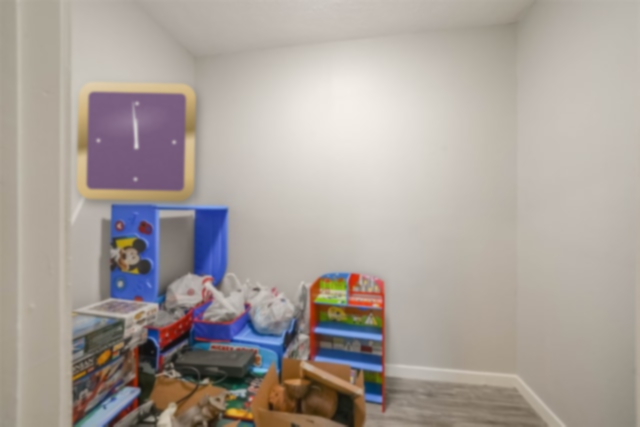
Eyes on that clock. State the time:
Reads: 11:59
